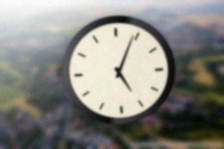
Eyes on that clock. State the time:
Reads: 5:04
